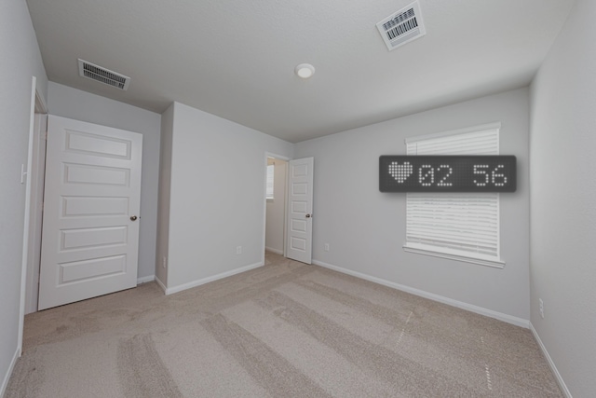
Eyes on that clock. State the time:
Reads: 2:56
